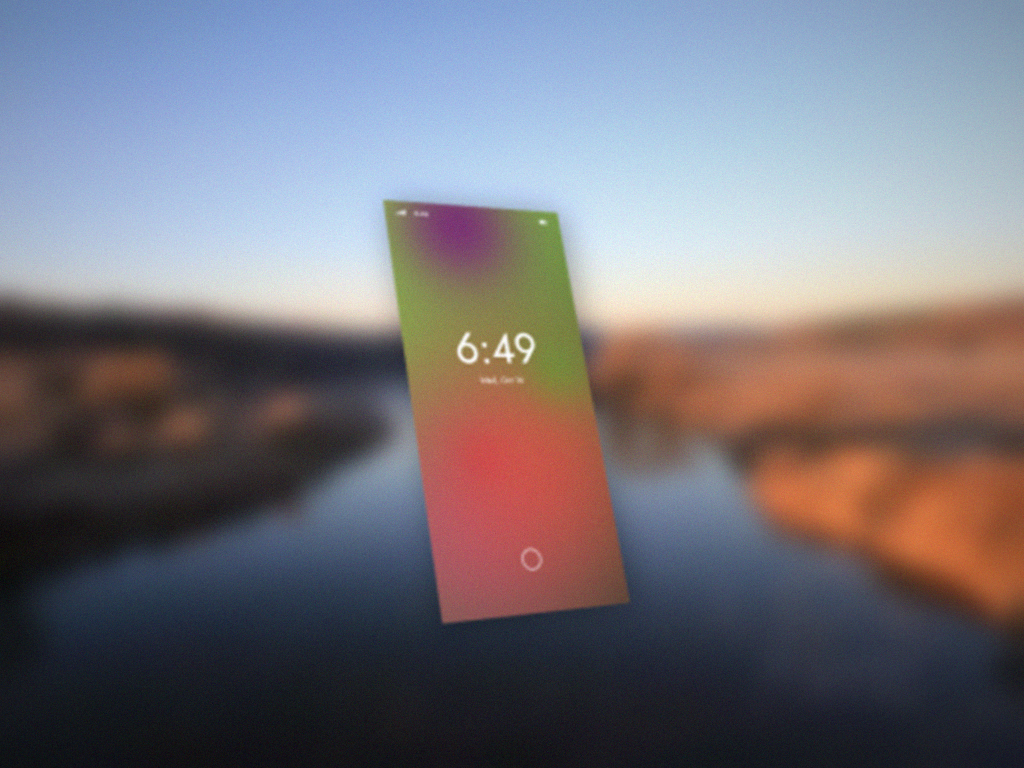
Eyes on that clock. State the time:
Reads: 6:49
